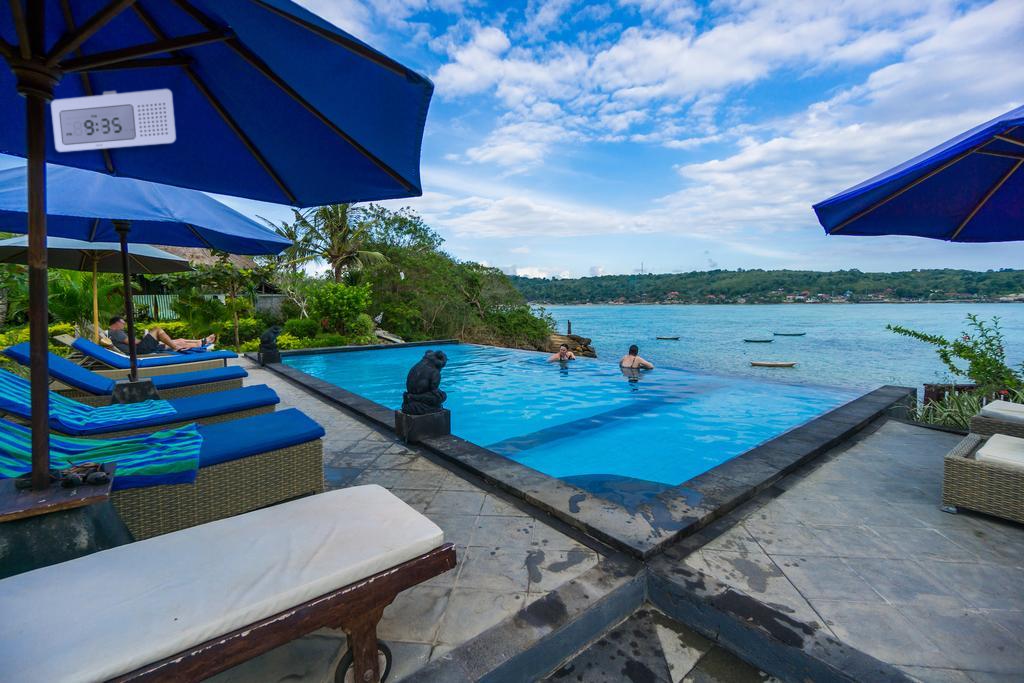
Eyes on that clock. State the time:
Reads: 9:35
